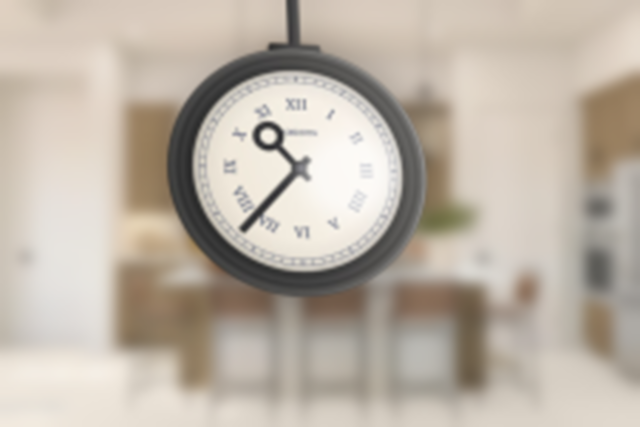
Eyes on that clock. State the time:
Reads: 10:37
